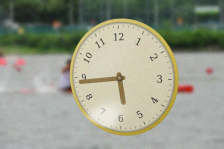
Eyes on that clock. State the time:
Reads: 5:44
